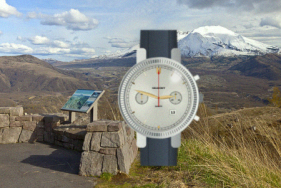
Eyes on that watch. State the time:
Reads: 2:48
